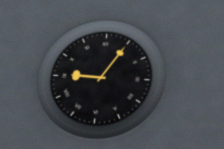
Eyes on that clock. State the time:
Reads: 9:05
